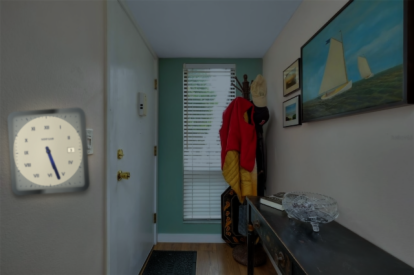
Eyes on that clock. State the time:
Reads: 5:27
